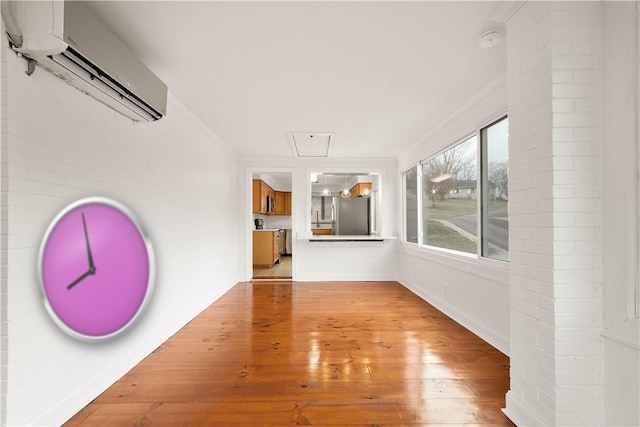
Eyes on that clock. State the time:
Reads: 7:58
